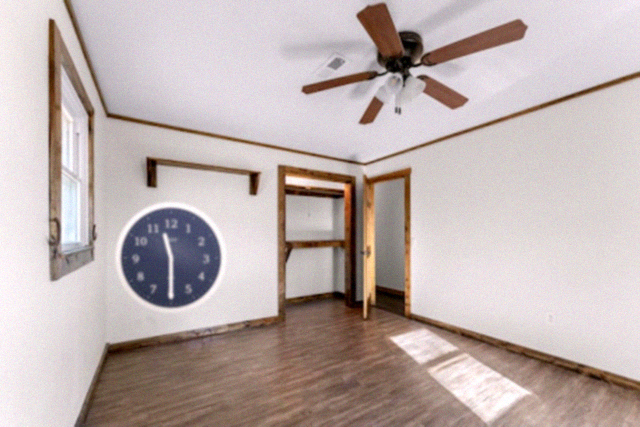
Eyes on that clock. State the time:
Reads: 11:30
